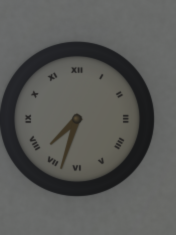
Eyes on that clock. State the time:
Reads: 7:33
